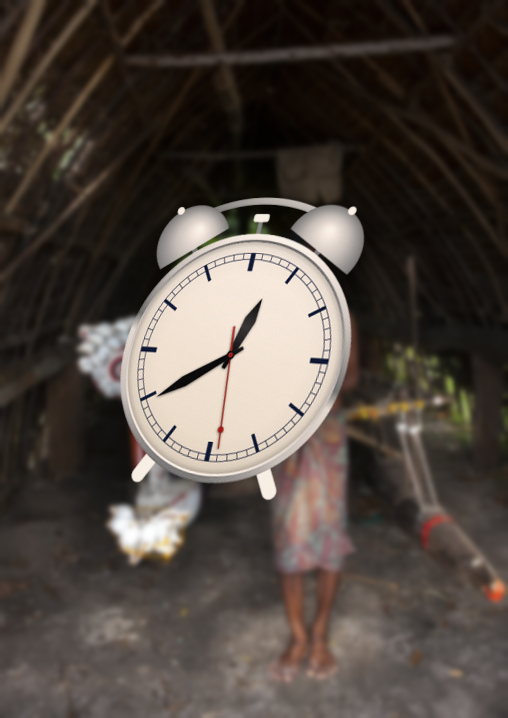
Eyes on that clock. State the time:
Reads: 12:39:29
